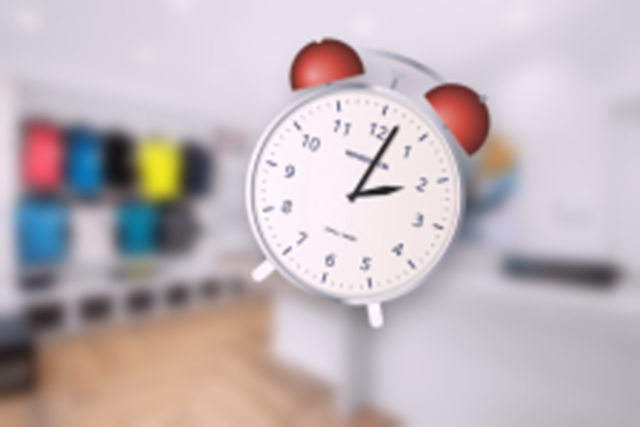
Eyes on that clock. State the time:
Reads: 2:02
